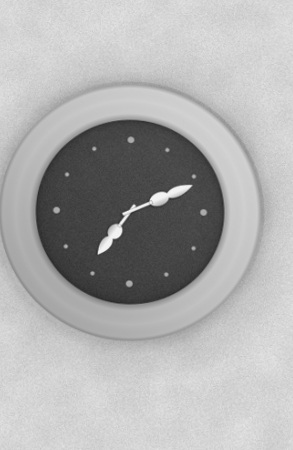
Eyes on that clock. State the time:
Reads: 7:11
